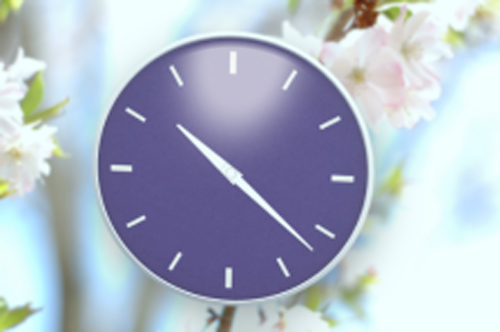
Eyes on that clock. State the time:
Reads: 10:22
